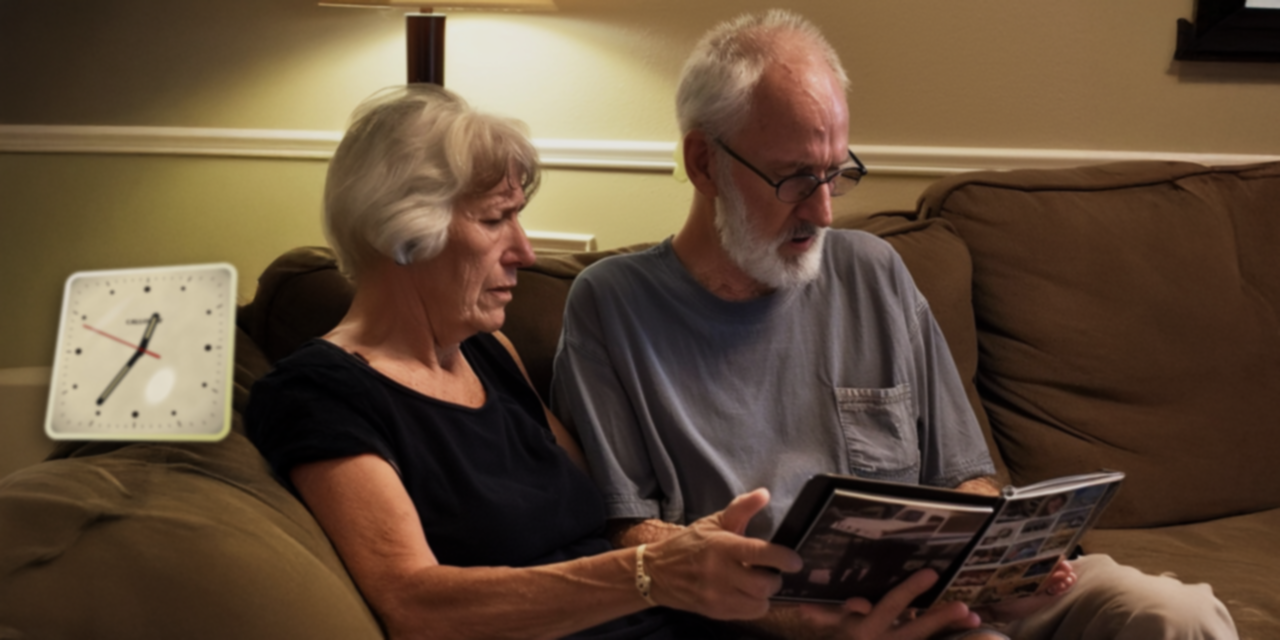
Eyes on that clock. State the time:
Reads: 12:35:49
